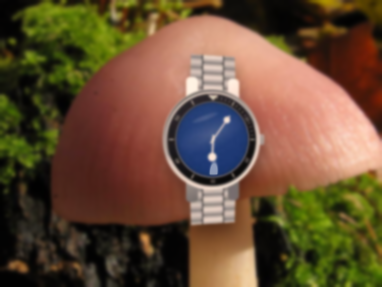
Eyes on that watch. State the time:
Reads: 6:06
